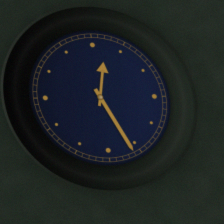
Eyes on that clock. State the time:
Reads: 12:26
